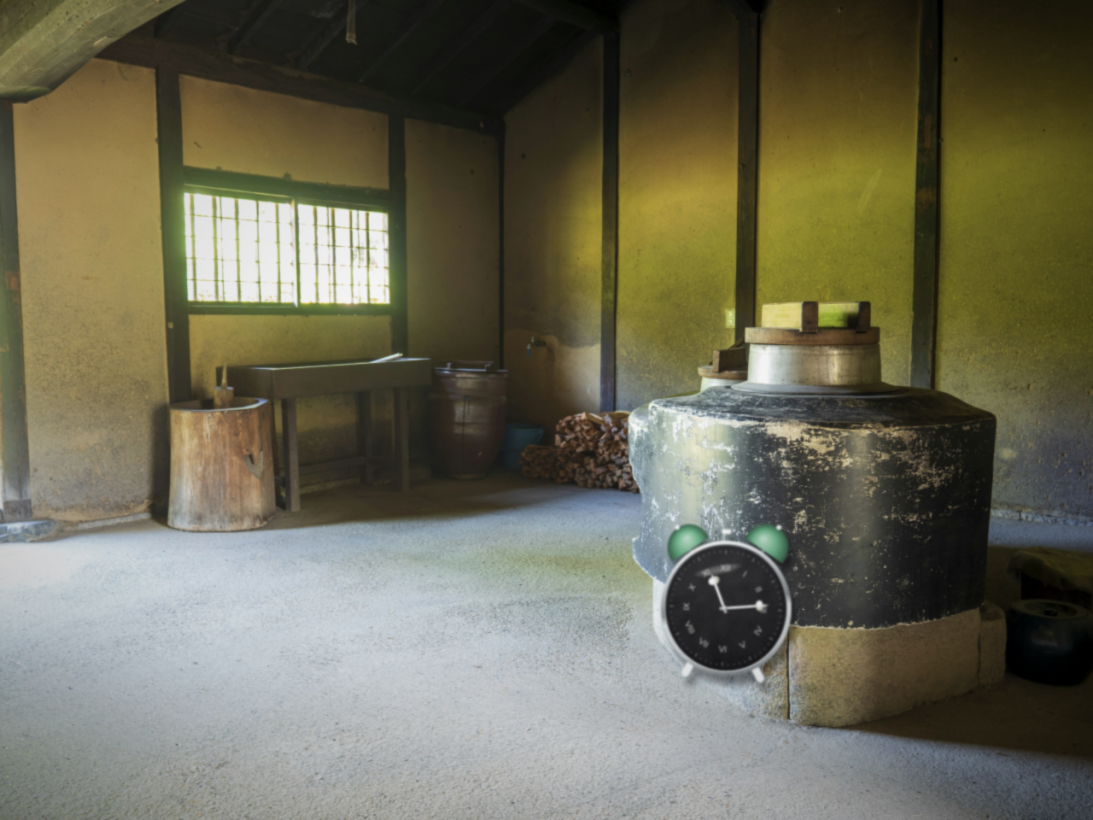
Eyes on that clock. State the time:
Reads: 11:14
